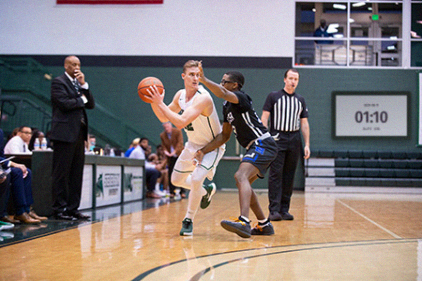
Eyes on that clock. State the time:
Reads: 1:10
